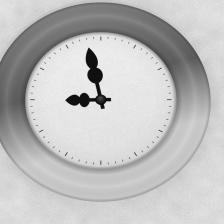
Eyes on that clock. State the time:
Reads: 8:58
